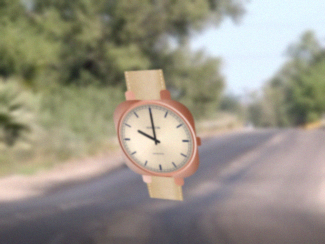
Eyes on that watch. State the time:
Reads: 10:00
